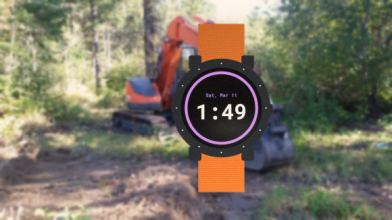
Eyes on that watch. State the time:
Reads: 1:49
